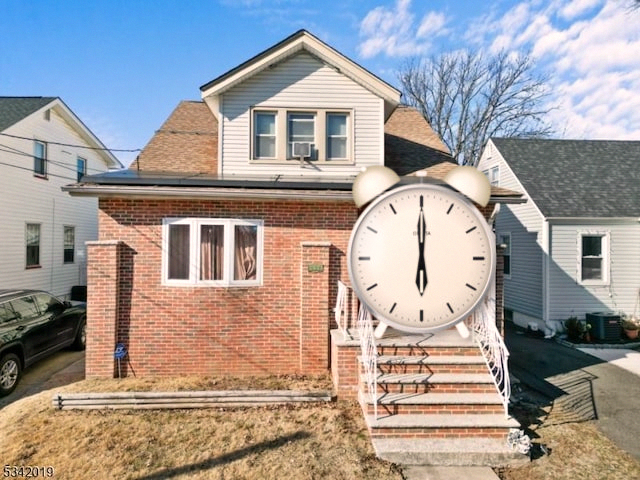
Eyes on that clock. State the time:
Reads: 6:00
